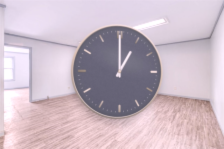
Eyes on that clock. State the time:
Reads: 1:00
